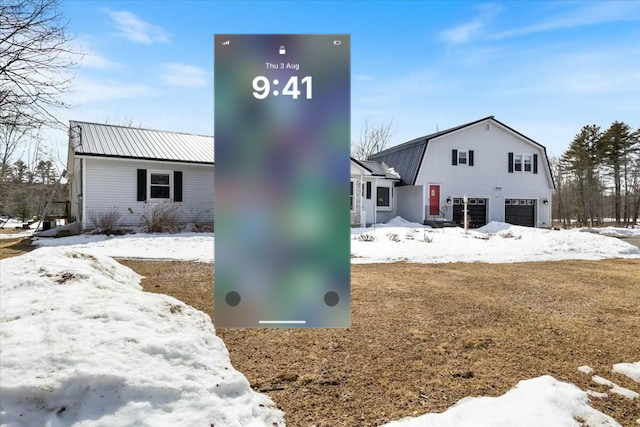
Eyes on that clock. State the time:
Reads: 9:41
